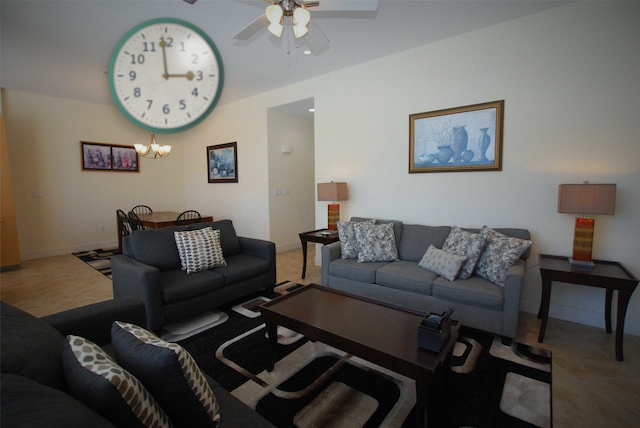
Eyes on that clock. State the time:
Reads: 2:59
